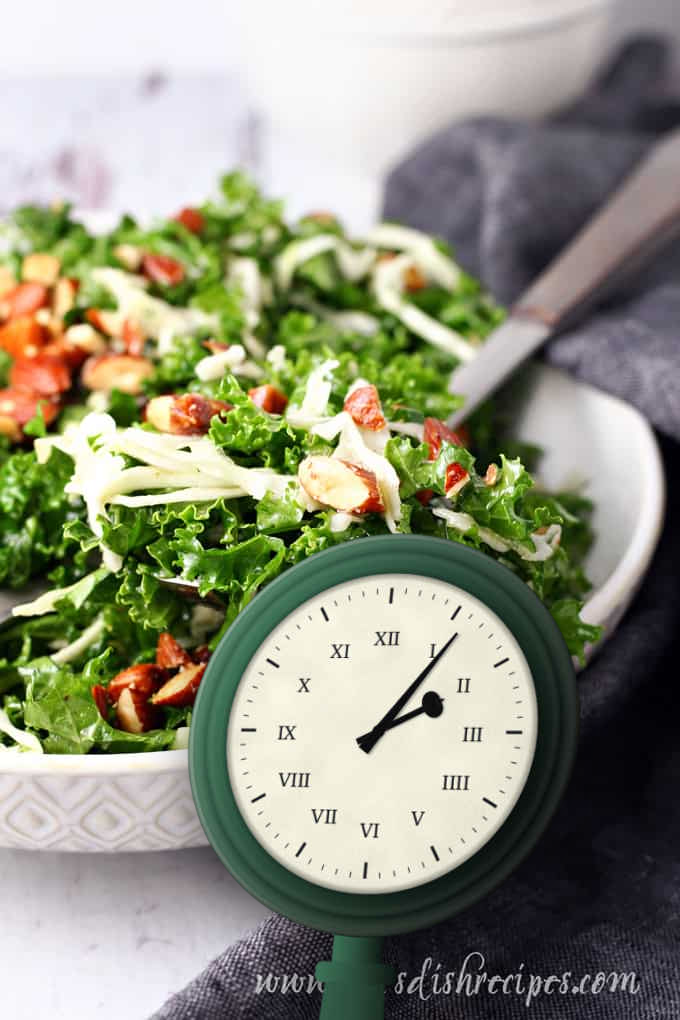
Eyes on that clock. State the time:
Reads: 2:06
